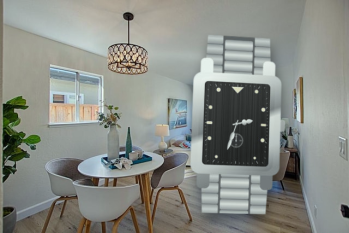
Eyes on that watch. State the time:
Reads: 2:33
